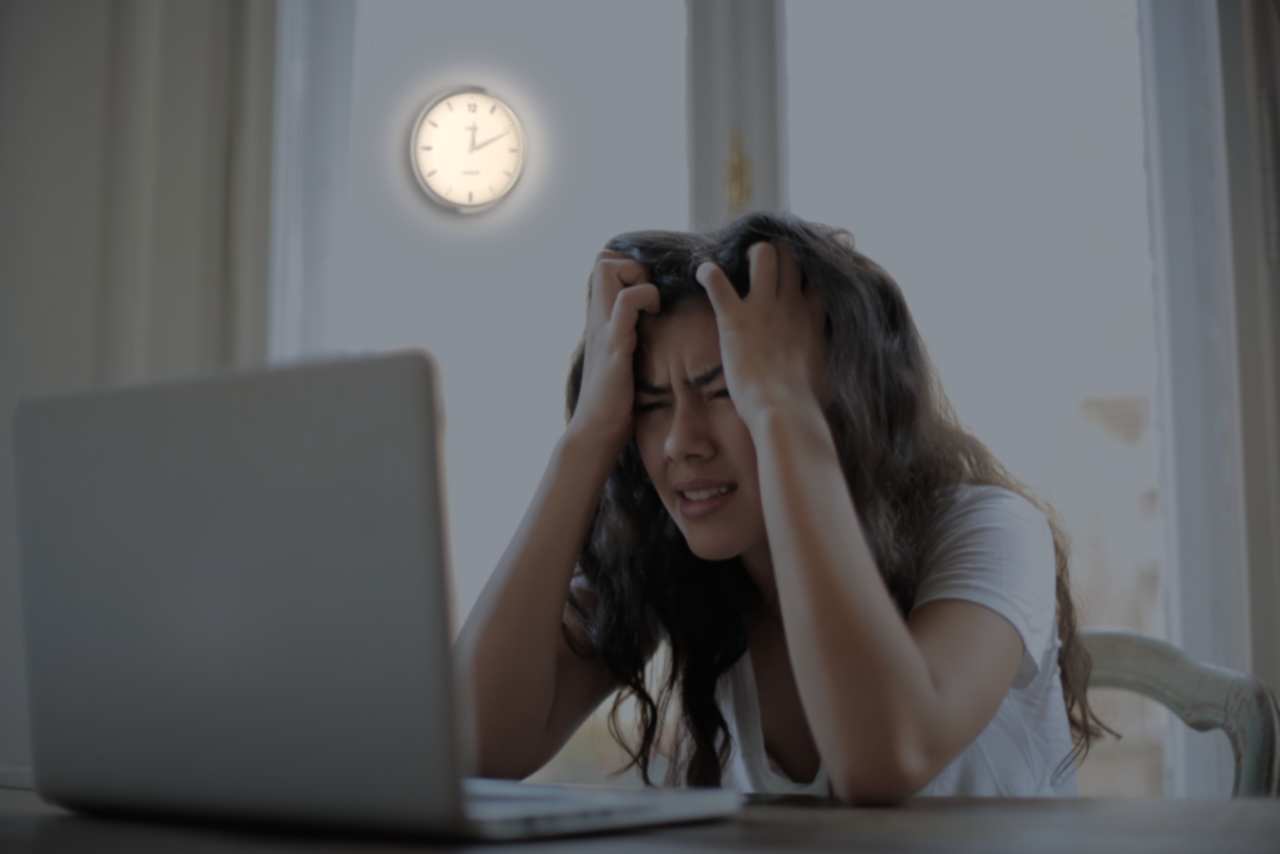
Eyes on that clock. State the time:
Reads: 12:11
